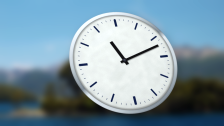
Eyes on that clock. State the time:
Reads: 11:12
